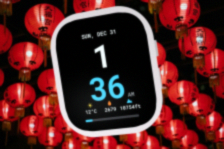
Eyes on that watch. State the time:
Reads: 1:36
